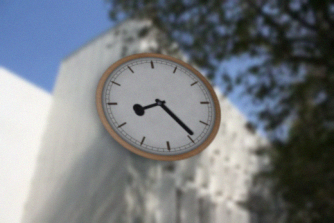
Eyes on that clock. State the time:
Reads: 8:24
